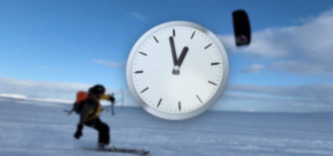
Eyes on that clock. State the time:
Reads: 12:59
